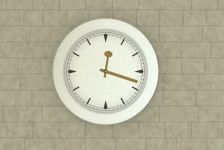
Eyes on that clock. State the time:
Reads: 12:18
